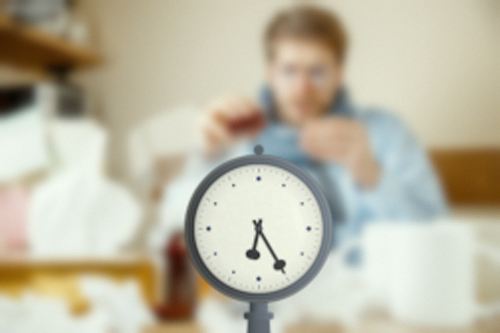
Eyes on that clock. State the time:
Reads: 6:25
